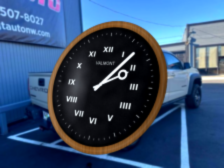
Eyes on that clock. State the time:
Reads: 2:07
